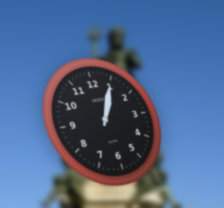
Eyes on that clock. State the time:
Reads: 1:05
